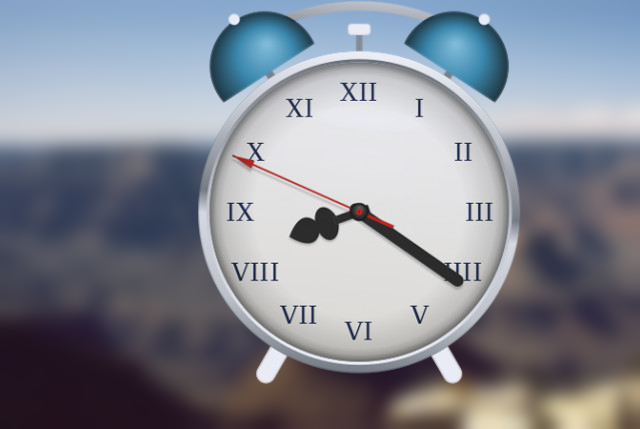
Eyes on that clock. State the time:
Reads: 8:20:49
